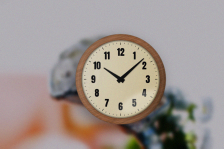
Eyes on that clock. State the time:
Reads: 10:08
